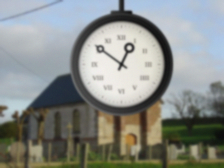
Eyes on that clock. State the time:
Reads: 12:51
